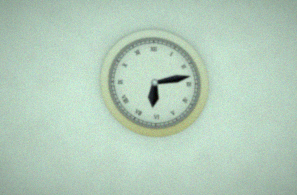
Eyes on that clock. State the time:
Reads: 6:13
